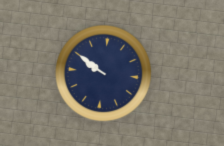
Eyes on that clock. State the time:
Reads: 9:50
